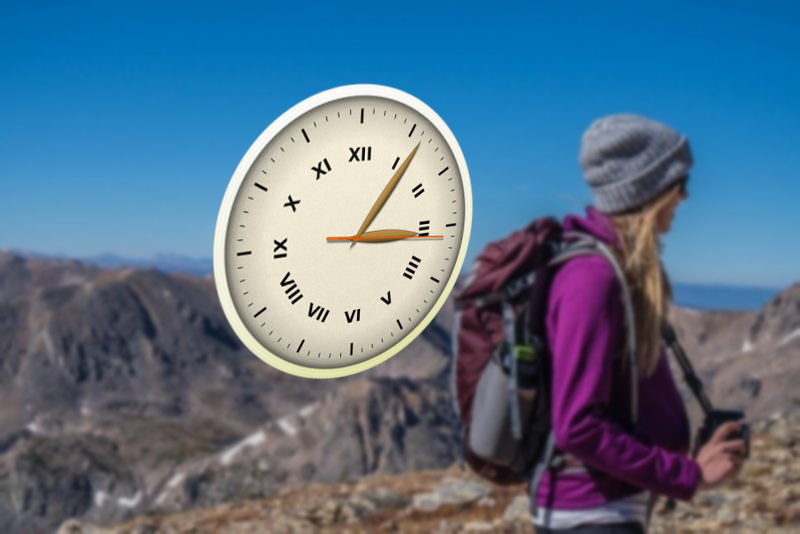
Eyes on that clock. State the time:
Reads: 3:06:16
